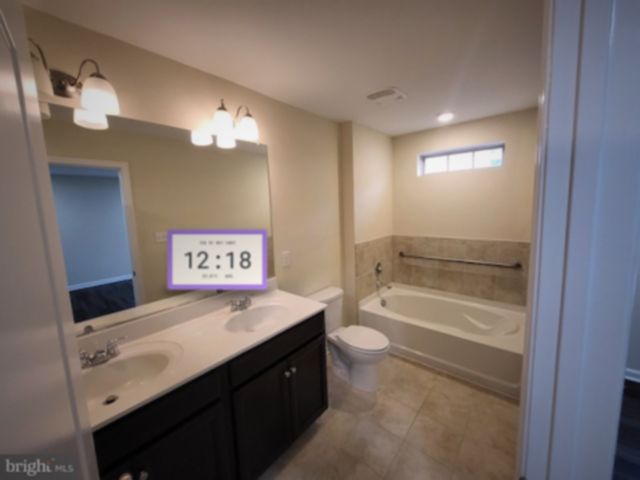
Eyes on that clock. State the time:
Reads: 12:18
